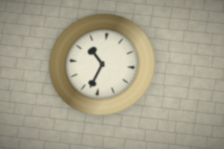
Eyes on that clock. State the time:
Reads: 10:33
